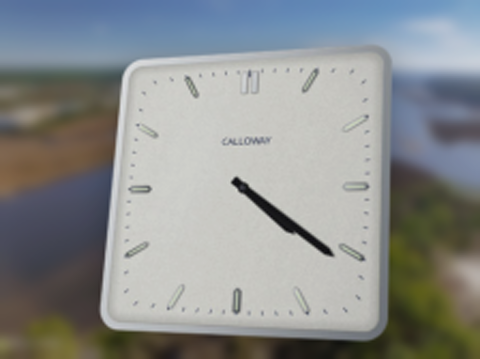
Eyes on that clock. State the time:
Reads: 4:21
